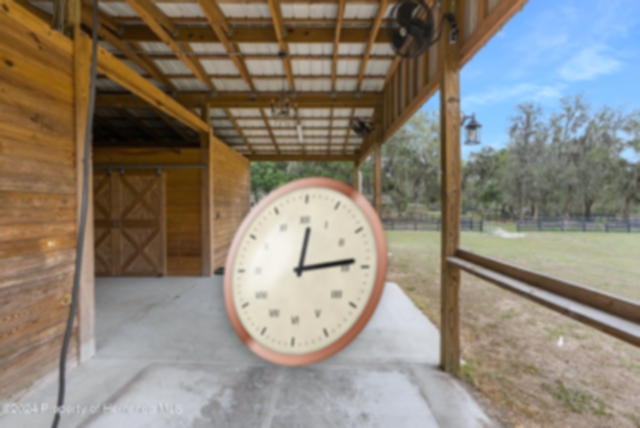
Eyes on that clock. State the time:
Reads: 12:14
